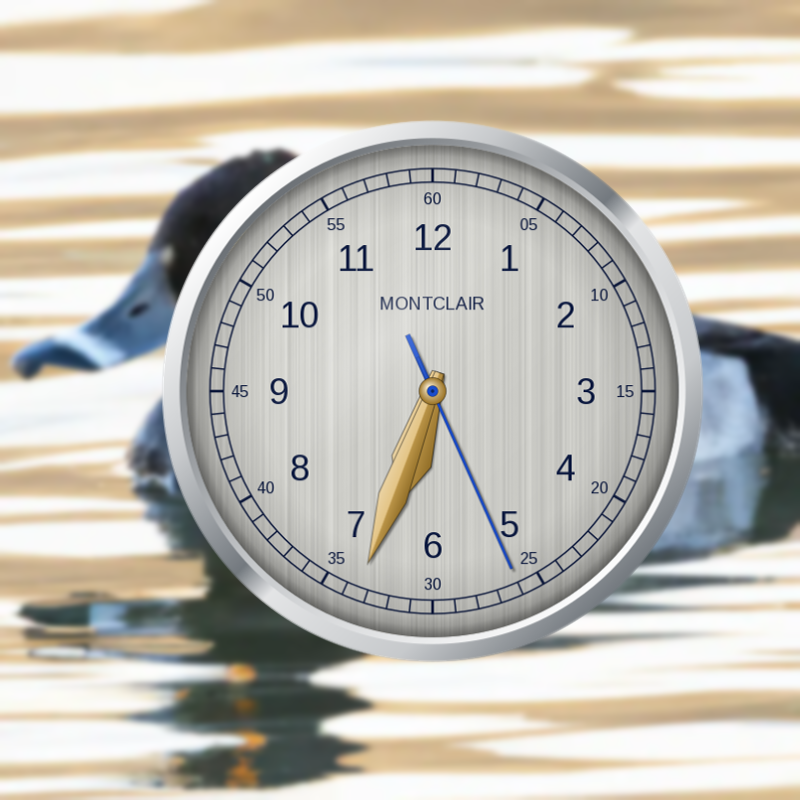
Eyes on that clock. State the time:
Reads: 6:33:26
